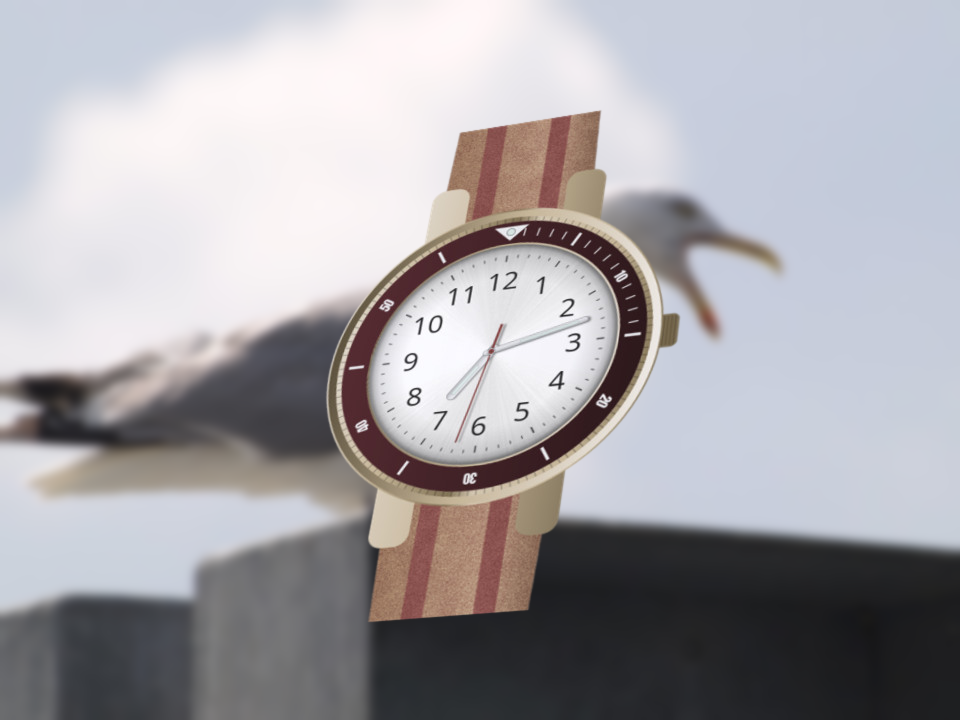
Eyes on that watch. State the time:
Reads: 7:12:32
